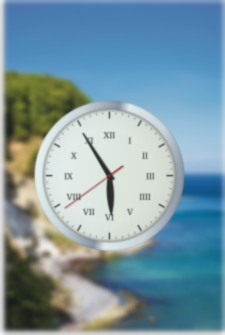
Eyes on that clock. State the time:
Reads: 5:54:39
